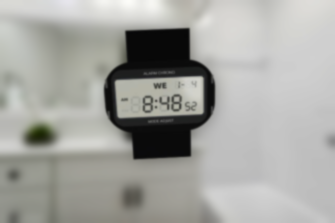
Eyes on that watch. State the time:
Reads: 8:48
